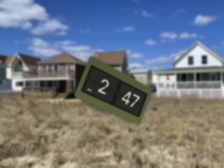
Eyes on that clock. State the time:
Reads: 2:47
